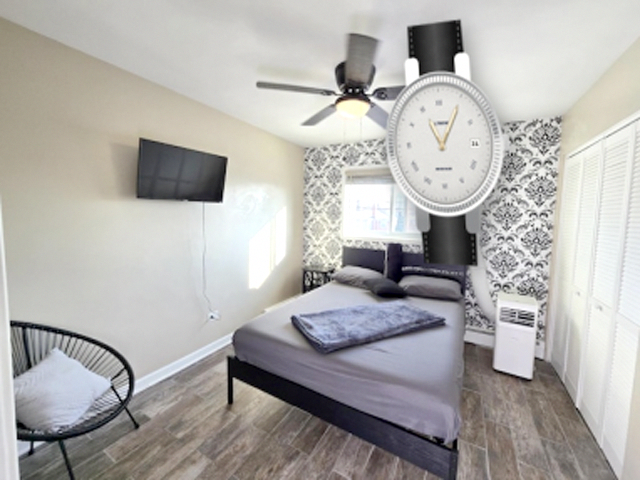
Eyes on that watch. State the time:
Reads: 11:05
